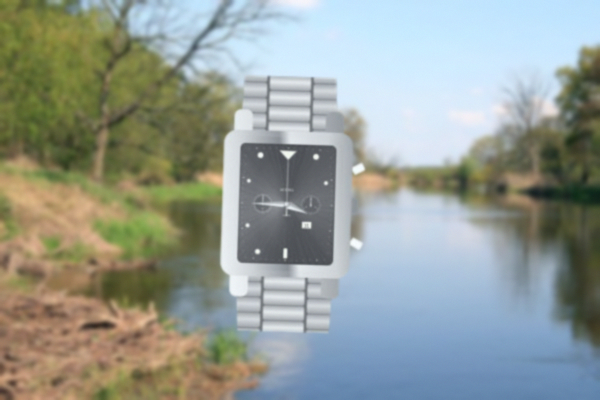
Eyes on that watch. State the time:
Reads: 3:45
